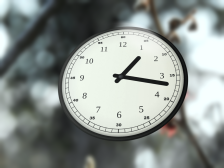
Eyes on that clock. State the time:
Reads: 1:17
